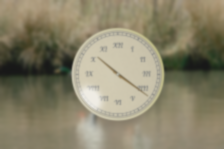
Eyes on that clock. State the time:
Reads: 10:21
